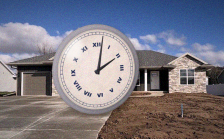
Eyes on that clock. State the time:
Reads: 2:02
